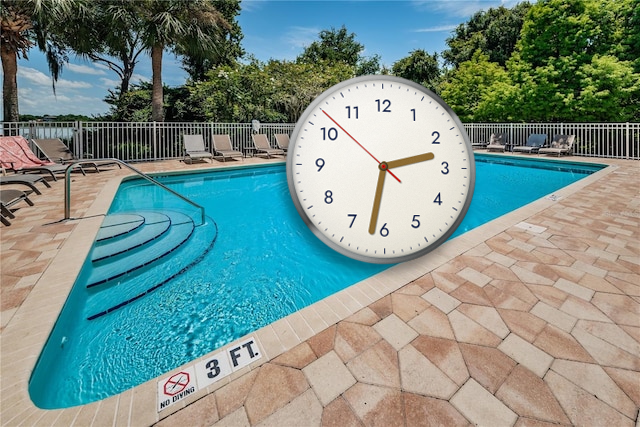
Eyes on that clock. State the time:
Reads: 2:31:52
